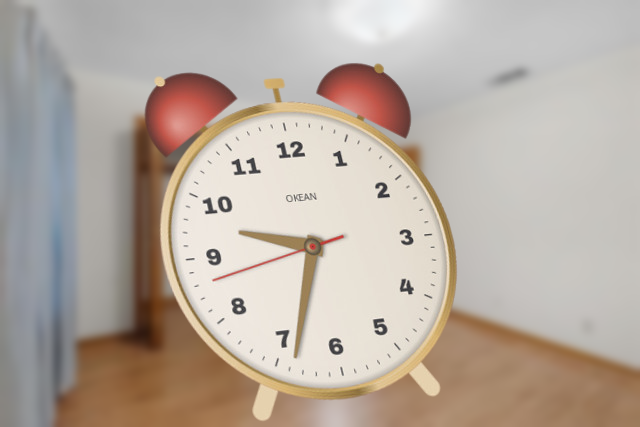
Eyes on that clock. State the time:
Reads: 9:33:43
